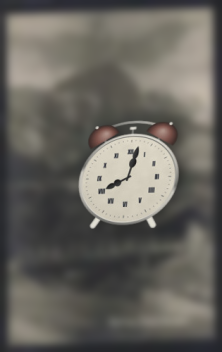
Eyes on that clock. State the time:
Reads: 8:02
